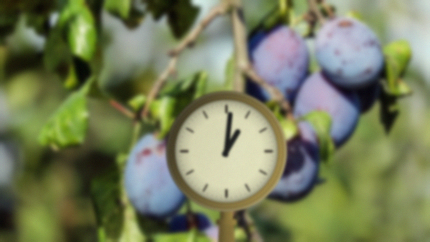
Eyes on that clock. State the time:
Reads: 1:01
